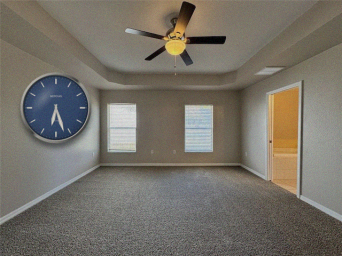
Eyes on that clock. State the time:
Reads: 6:27
